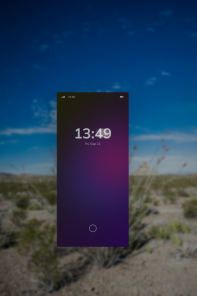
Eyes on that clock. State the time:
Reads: 13:49
